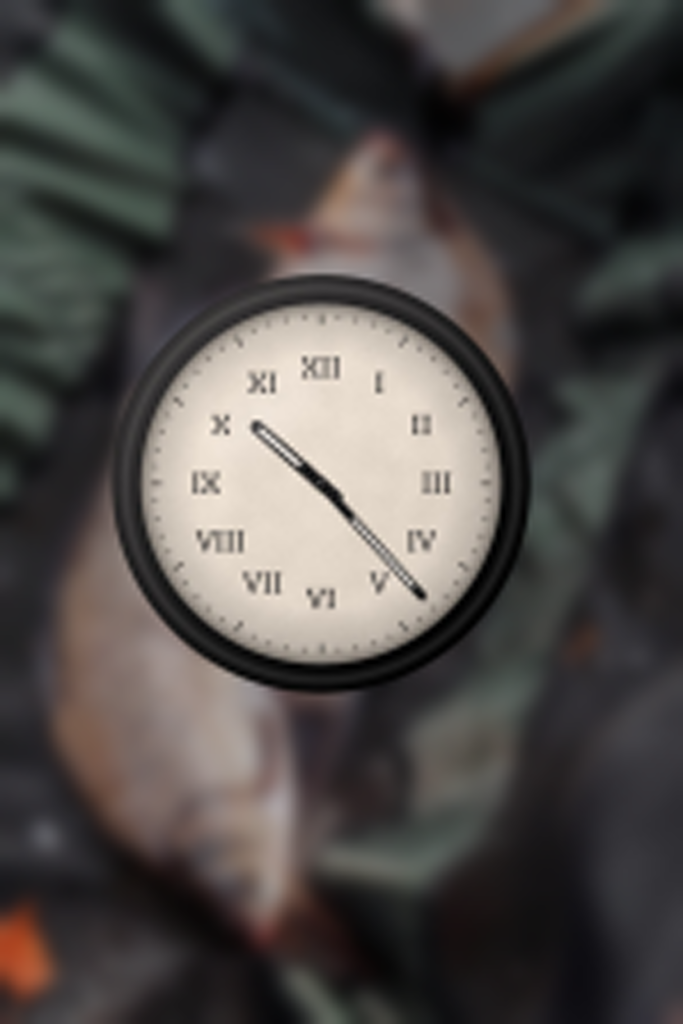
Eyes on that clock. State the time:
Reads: 10:23
